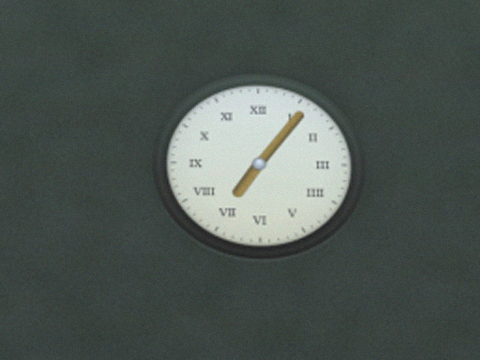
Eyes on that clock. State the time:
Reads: 7:06
